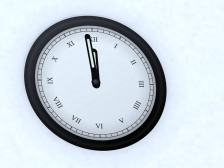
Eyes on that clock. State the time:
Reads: 11:59
